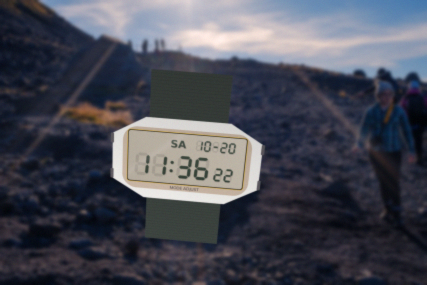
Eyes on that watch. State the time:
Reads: 11:36:22
